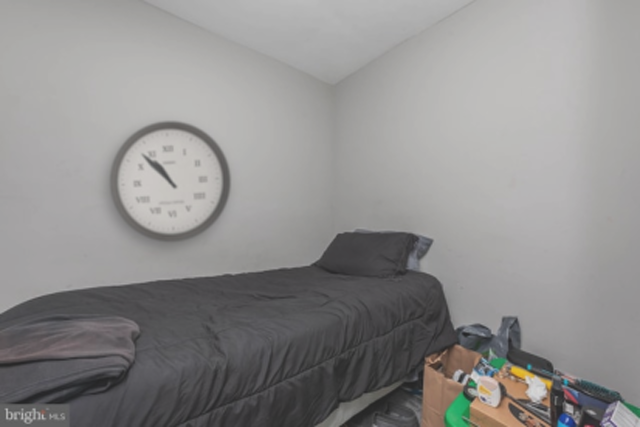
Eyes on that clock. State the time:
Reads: 10:53
